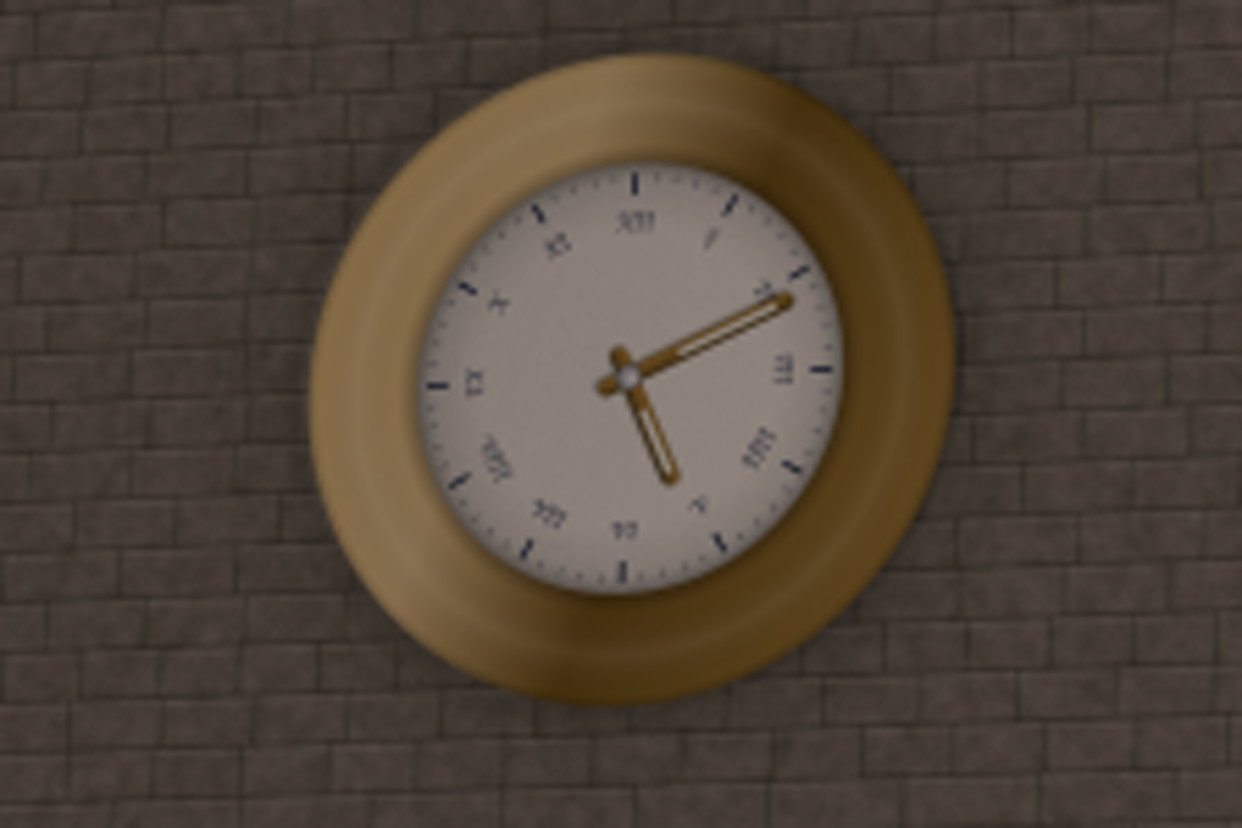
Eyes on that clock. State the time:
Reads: 5:11
